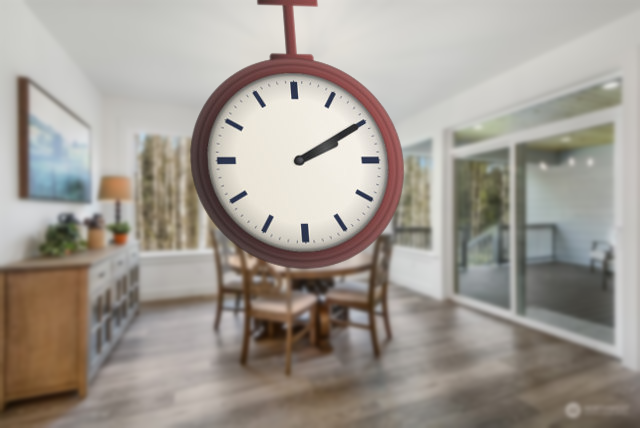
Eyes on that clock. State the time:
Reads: 2:10
